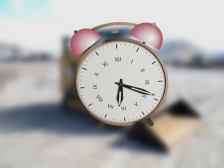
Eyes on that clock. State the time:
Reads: 6:19
